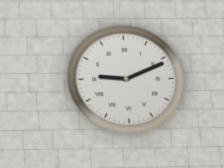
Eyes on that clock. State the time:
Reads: 9:11
